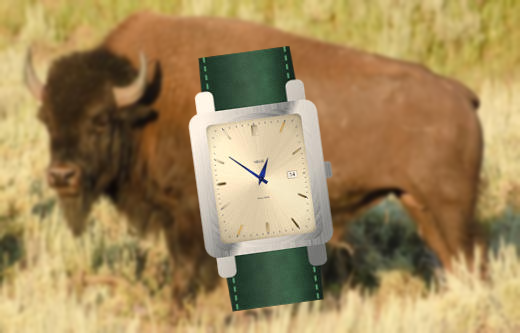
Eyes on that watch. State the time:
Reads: 12:52
